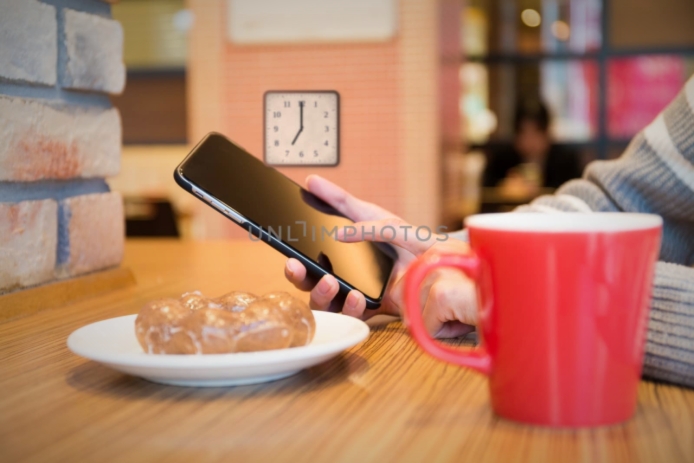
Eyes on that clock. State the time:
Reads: 7:00
